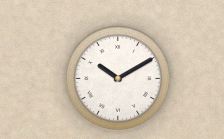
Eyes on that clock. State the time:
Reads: 10:10
